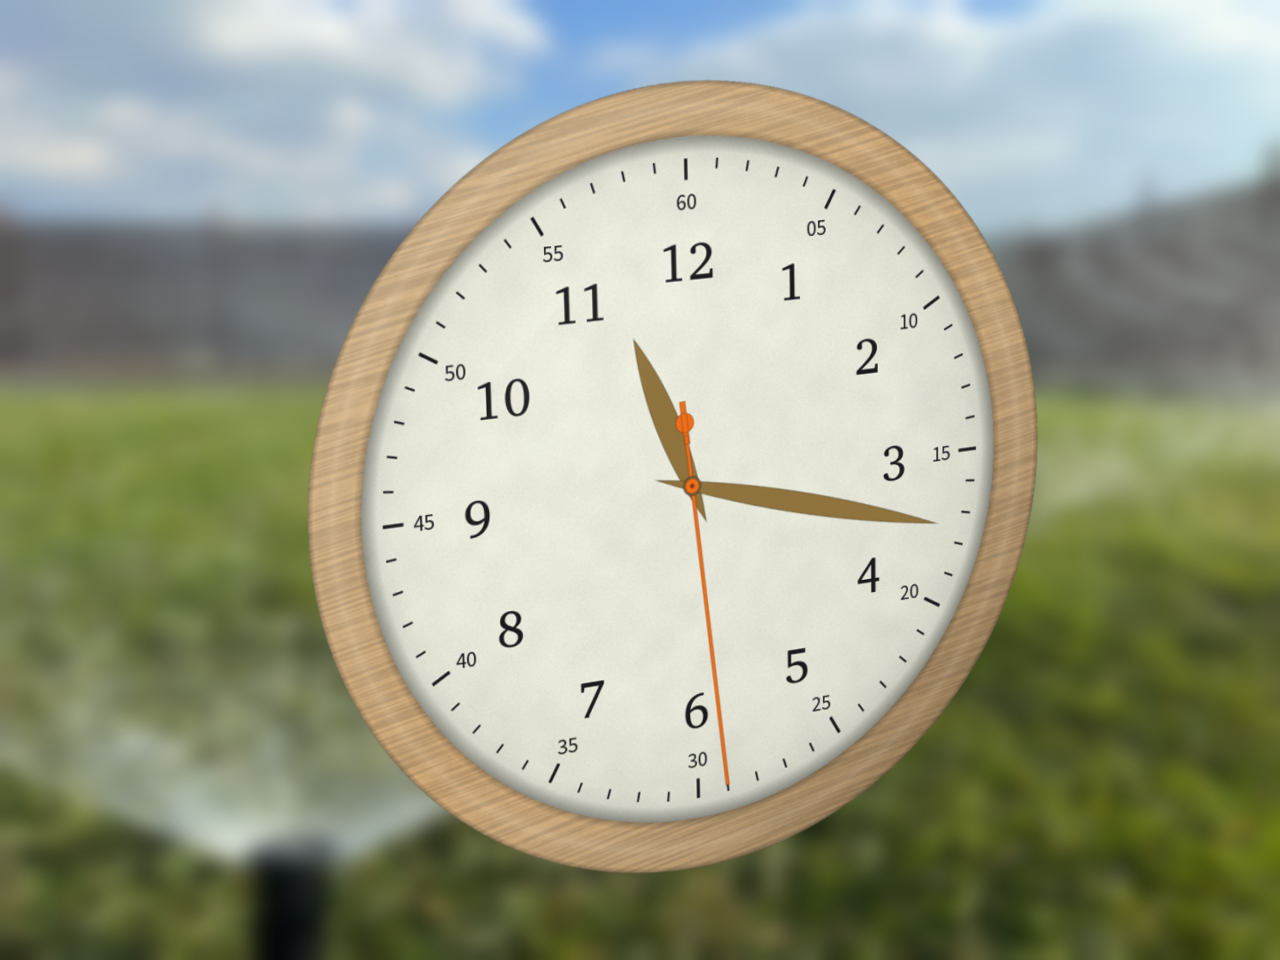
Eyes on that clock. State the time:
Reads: 11:17:29
